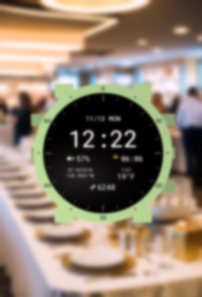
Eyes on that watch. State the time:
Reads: 12:22
